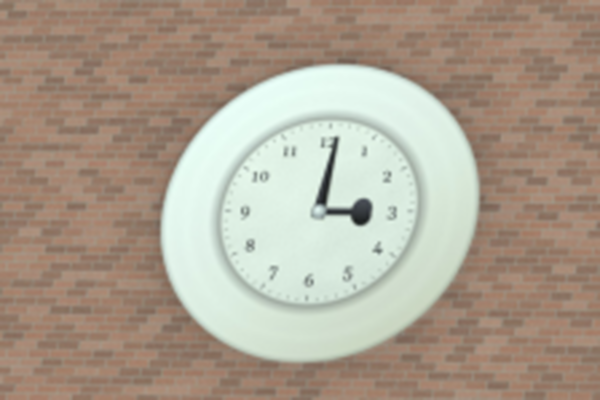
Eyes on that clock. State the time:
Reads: 3:01
